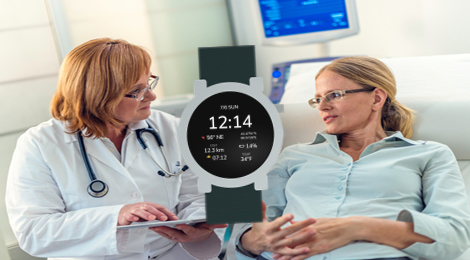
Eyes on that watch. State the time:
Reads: 12:14
